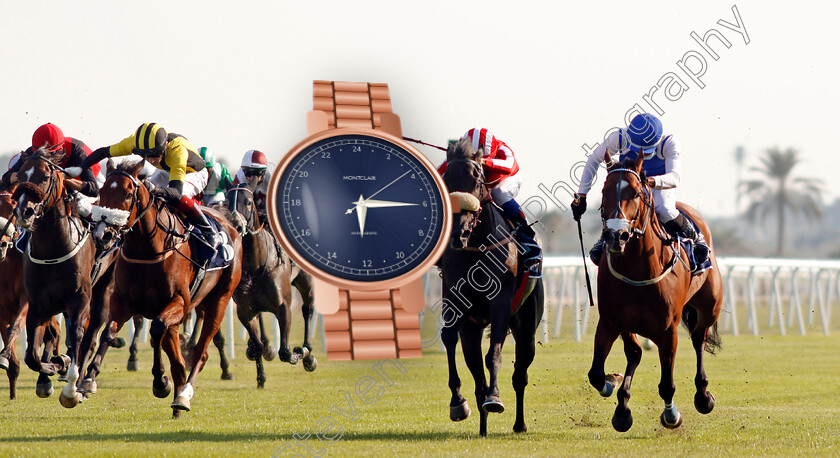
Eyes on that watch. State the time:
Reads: 12:15:09
